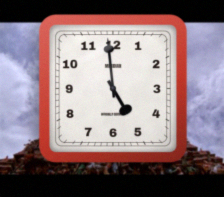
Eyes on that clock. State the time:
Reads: 4:59
